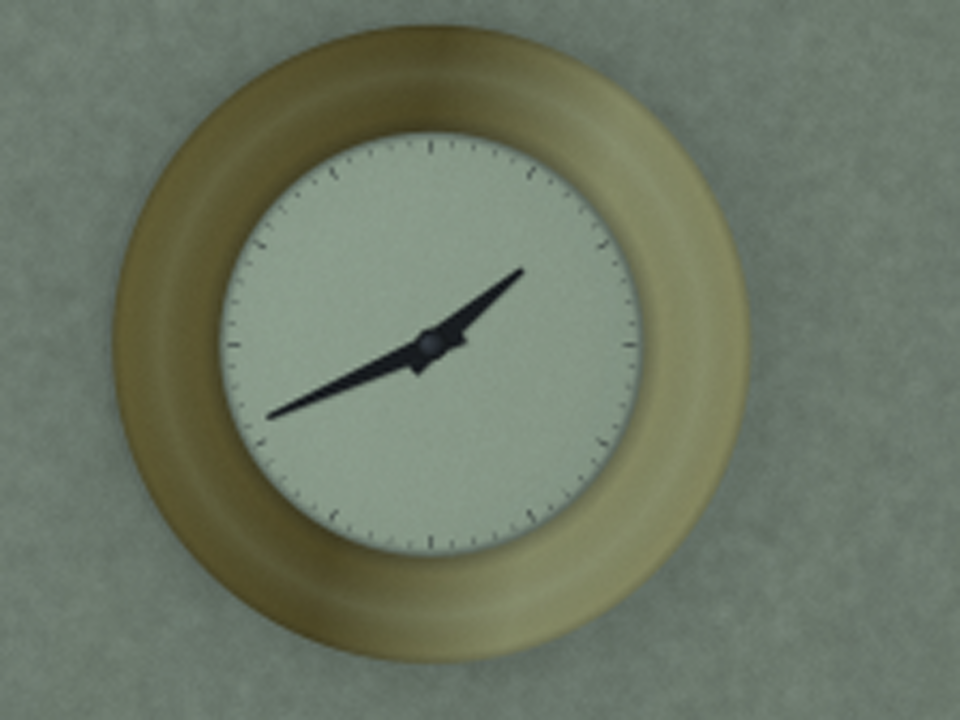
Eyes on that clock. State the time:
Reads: 1:41
